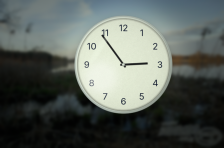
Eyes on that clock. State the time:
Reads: 2:54
